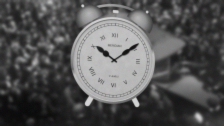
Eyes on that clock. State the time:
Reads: 10:09
